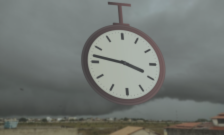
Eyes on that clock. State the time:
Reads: 3:47
